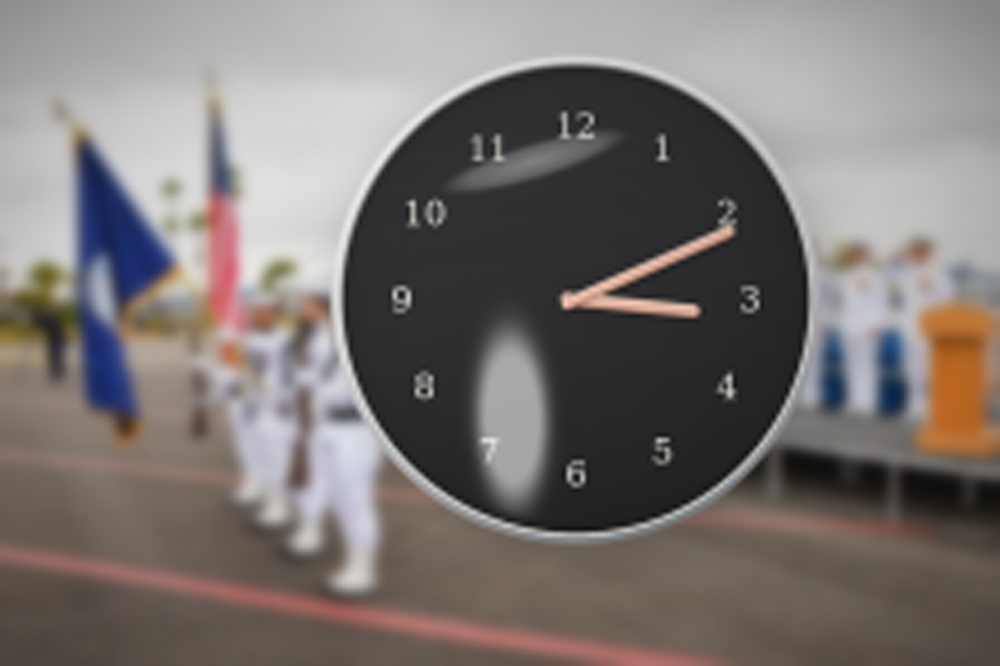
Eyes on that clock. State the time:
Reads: 3:11
